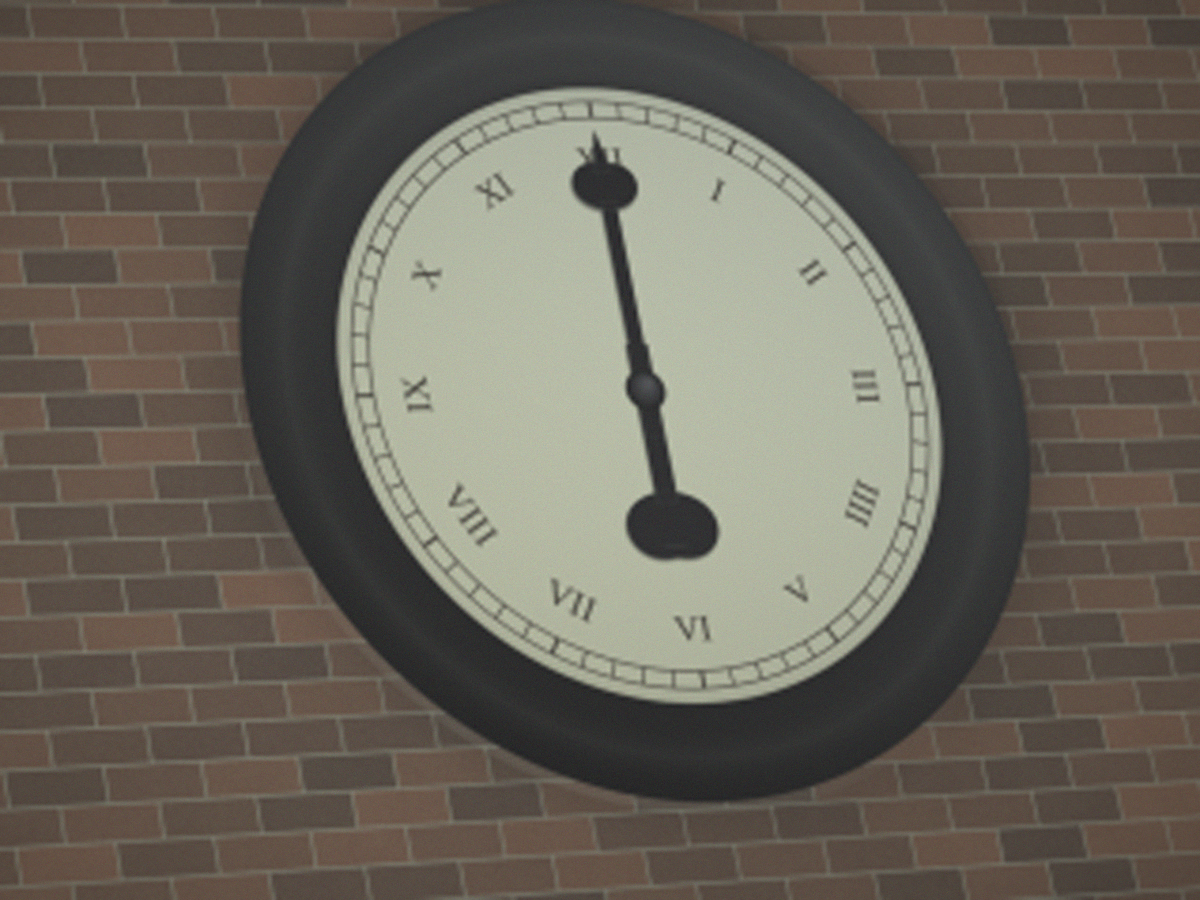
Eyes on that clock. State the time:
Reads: 6:00
